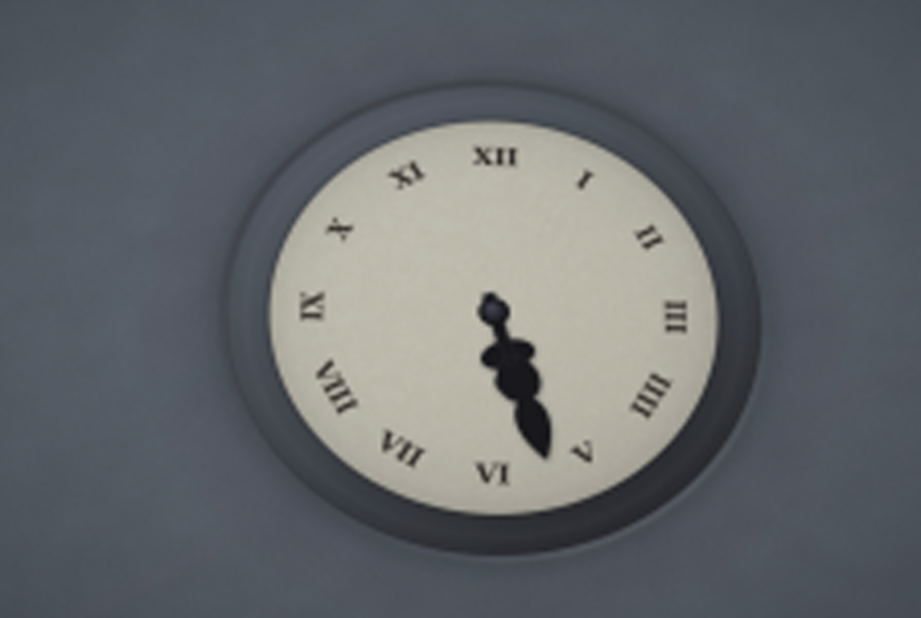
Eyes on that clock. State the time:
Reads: 5:27
